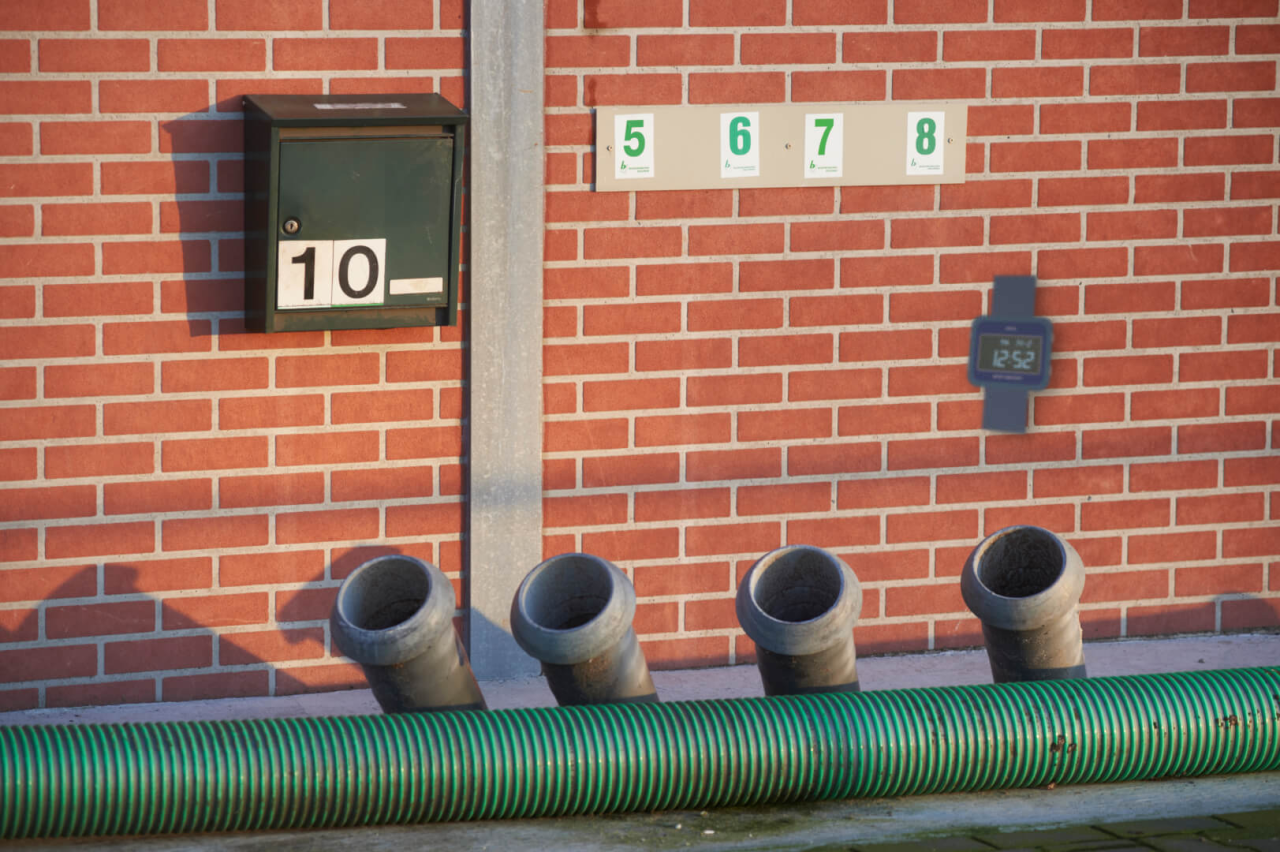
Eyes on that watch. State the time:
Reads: 12:52
